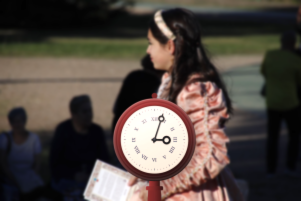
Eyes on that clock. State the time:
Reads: 3:03
